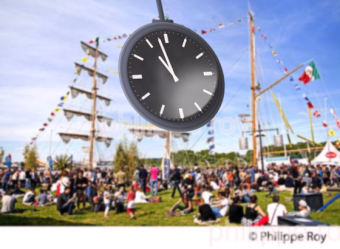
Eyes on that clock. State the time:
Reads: 10:58
